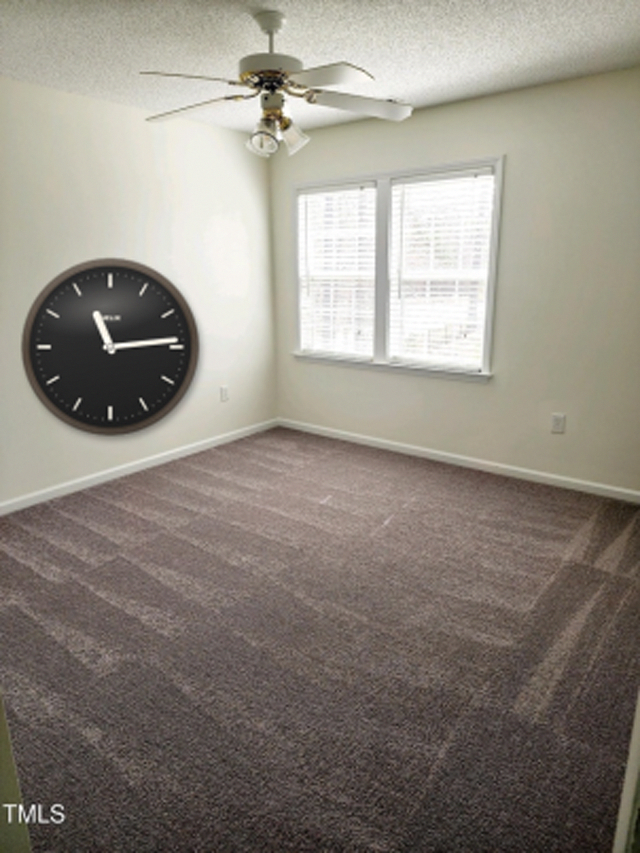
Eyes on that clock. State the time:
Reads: 11:14
